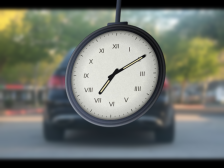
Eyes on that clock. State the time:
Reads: 7:10
